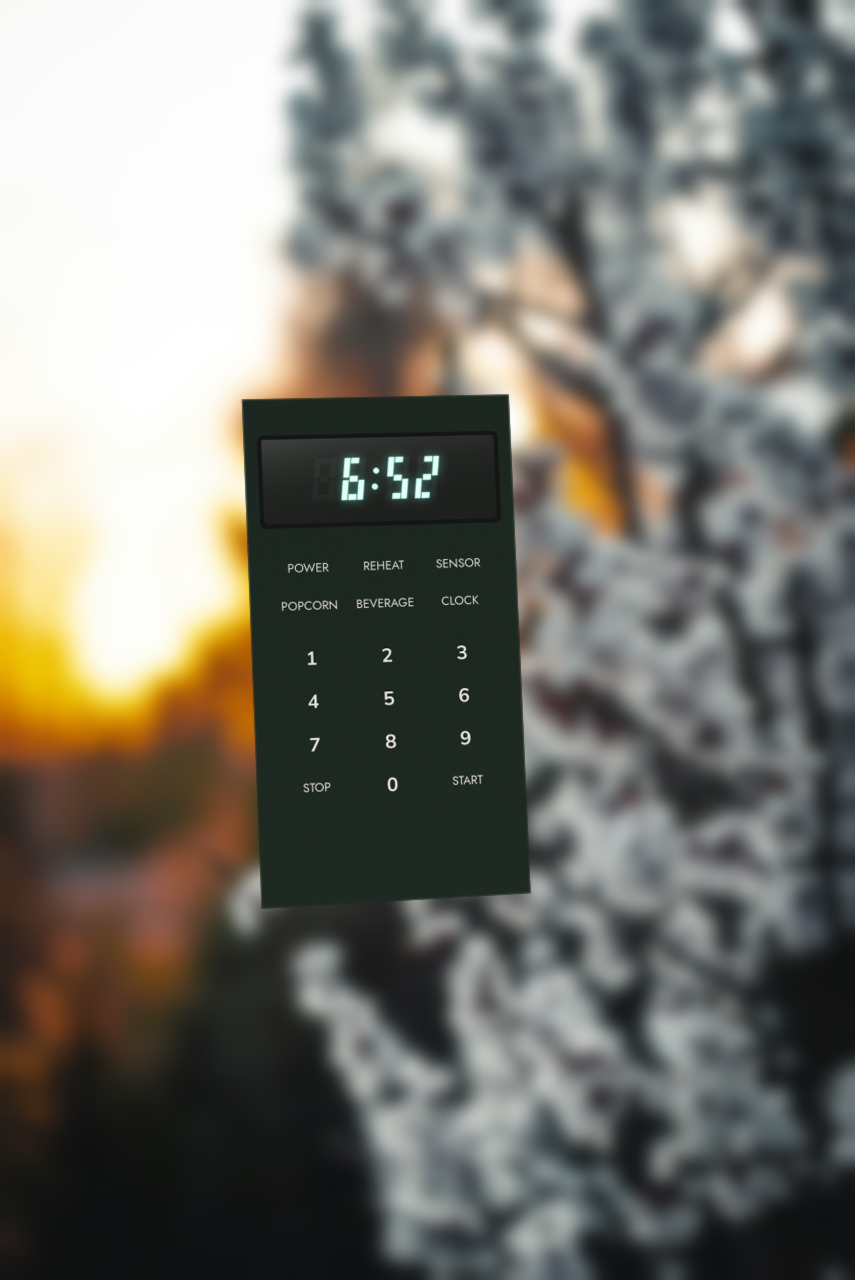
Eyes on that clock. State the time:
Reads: 6:52
